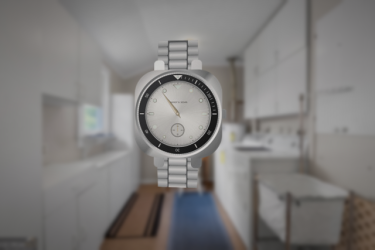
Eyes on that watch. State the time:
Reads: 10:54
